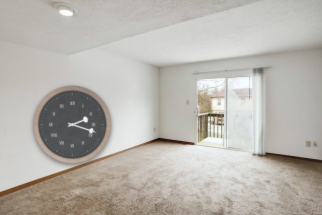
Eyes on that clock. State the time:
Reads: 2:18
